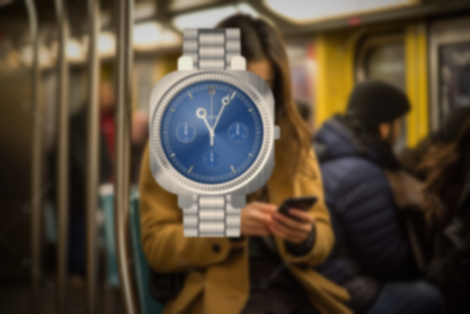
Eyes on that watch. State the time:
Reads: 11:04
